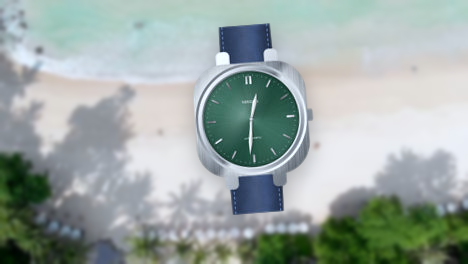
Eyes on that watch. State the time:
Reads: 12:31
